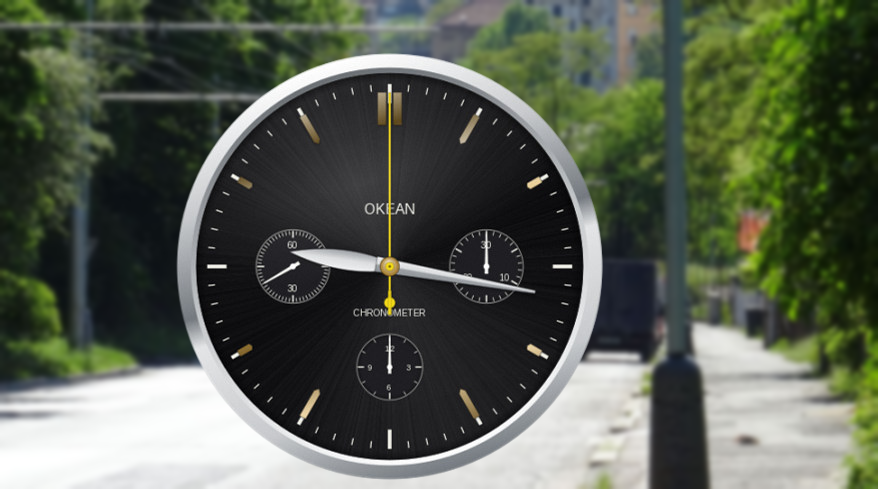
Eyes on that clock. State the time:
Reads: 9:16:40
